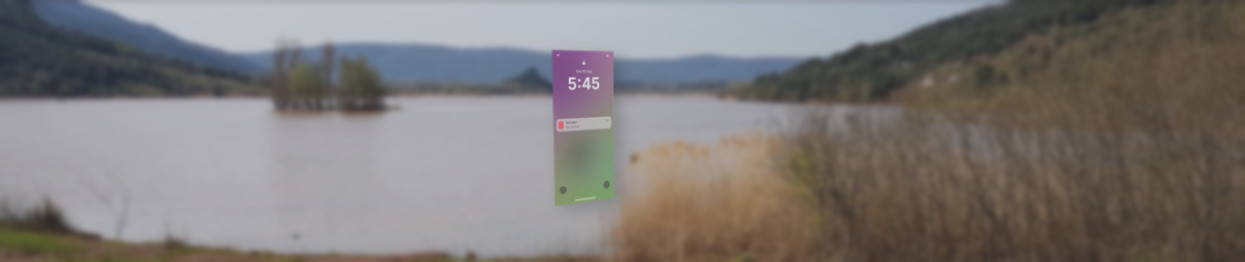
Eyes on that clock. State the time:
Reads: 5:45
